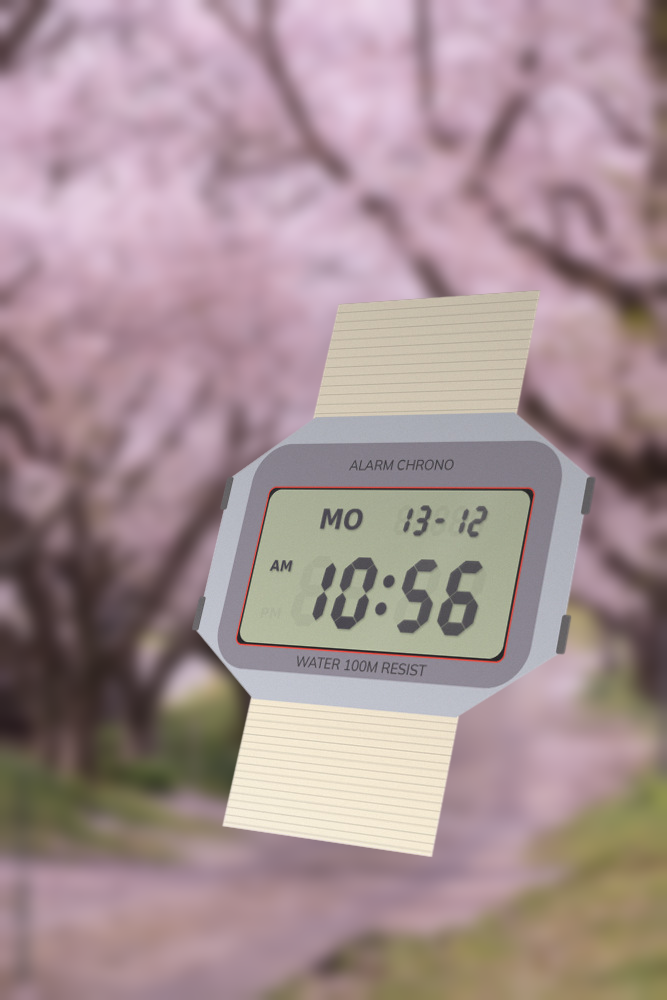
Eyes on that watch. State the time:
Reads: 10:56
